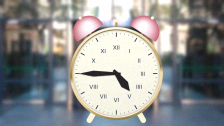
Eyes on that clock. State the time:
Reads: 4:45
